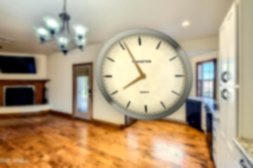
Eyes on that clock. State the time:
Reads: 7:56
